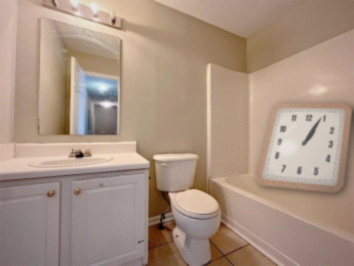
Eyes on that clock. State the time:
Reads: 1:04
